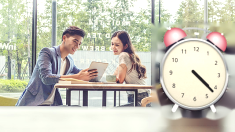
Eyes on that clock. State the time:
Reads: 4:22
